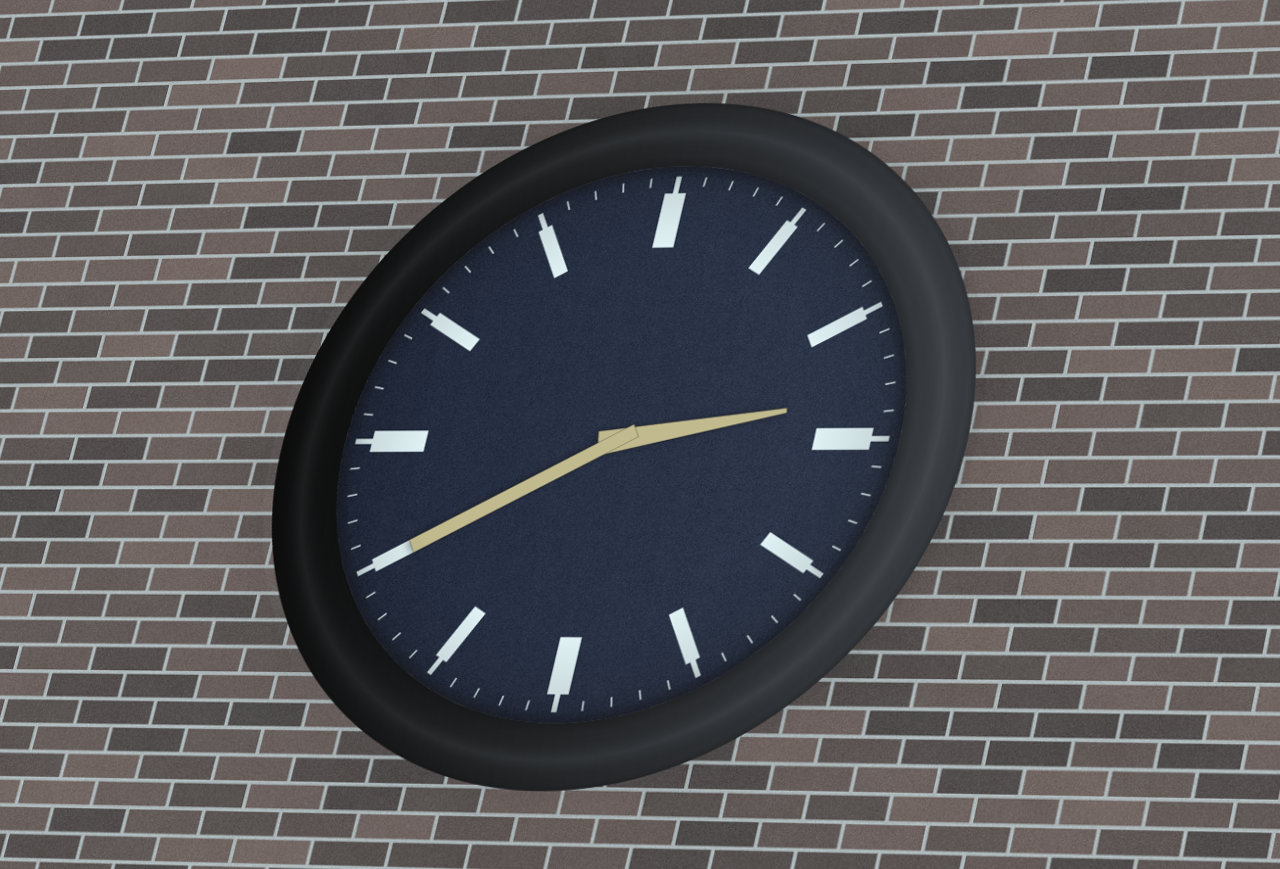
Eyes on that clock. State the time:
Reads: 2:40
